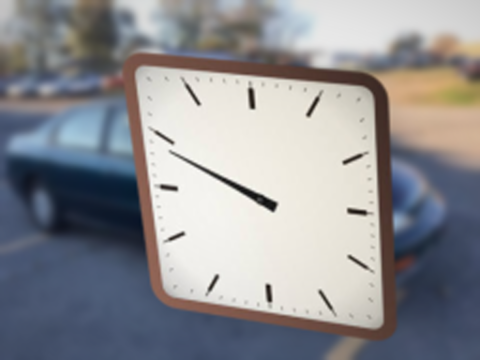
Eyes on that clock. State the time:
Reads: 9:49
